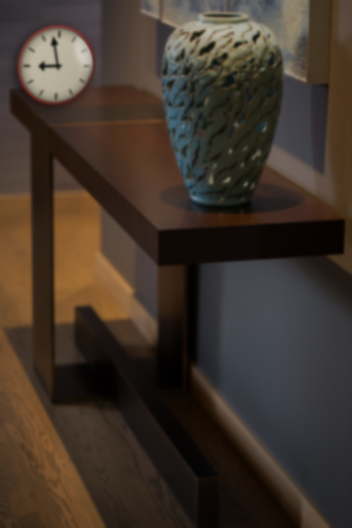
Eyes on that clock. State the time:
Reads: 8:58
